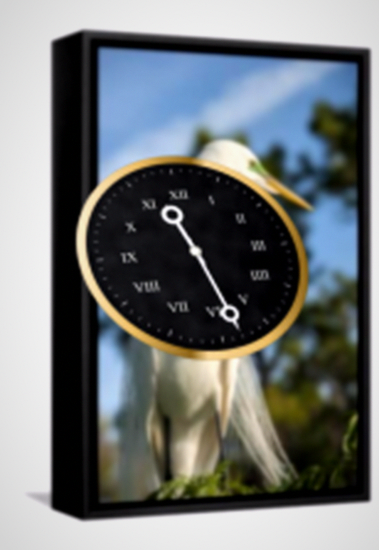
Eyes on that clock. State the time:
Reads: 11:28
